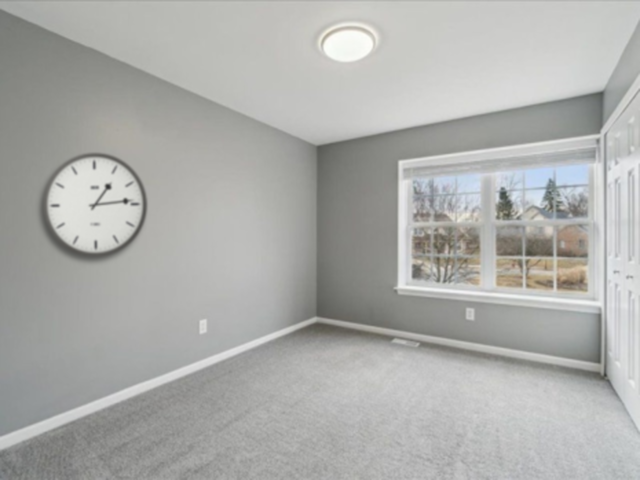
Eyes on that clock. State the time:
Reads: 1:14
